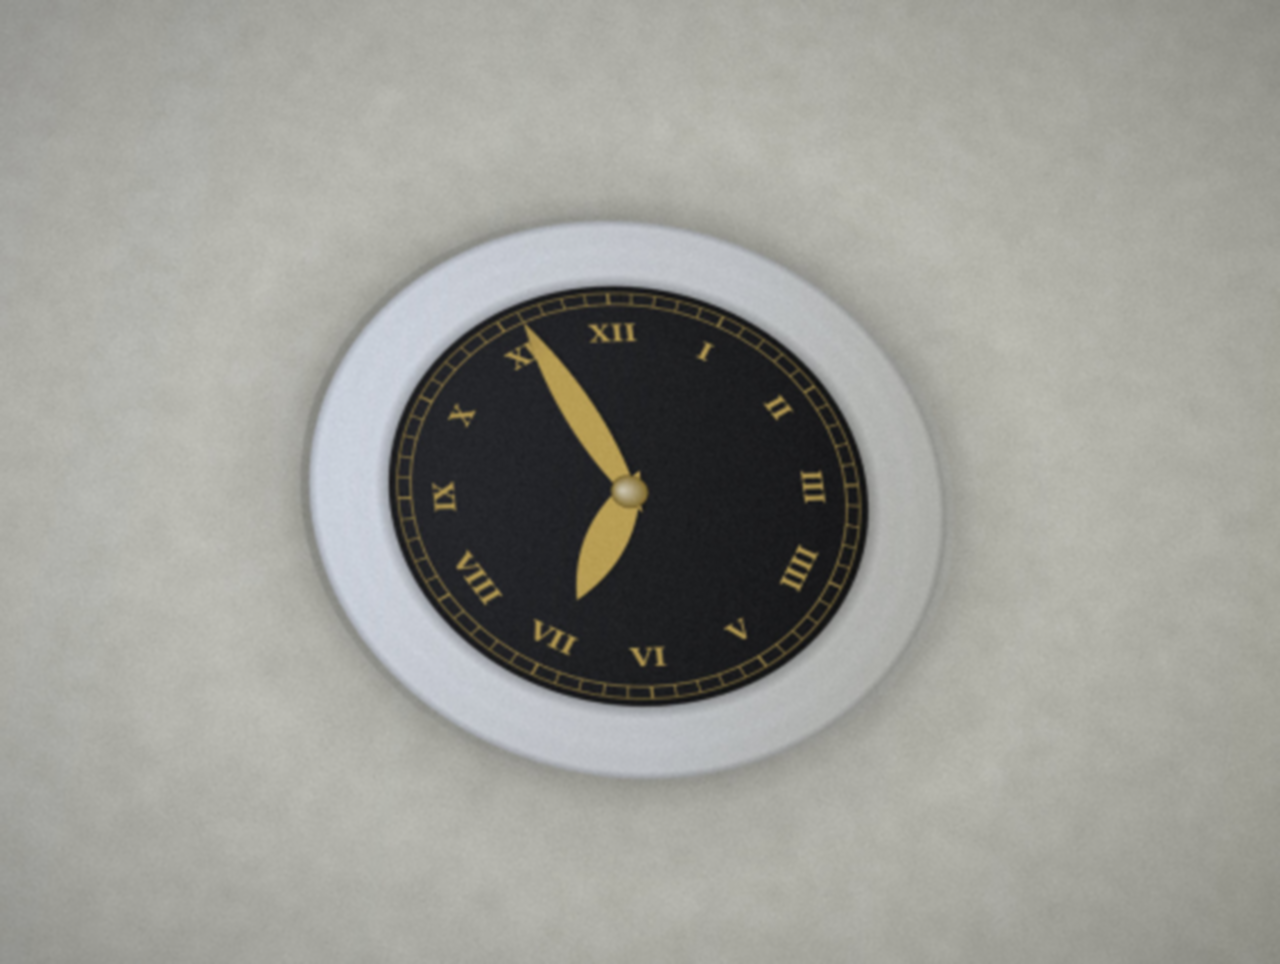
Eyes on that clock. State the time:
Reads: 6:56
